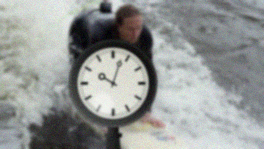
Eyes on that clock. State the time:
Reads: 10:03
